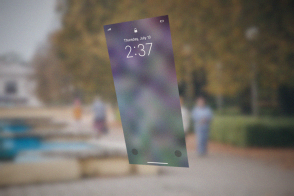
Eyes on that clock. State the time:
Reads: 2:37
